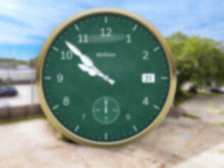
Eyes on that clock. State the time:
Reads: 9:52
